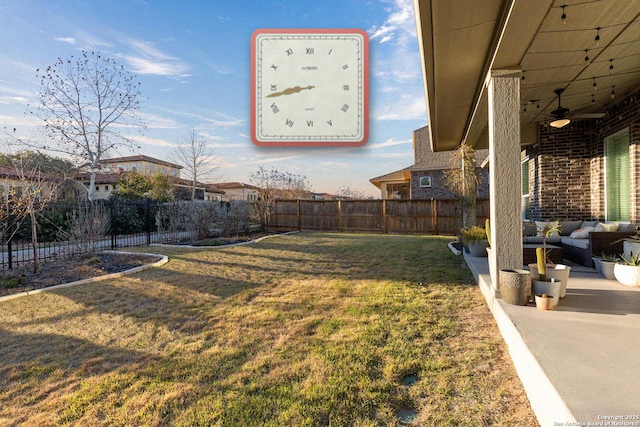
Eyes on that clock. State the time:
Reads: 8:43
